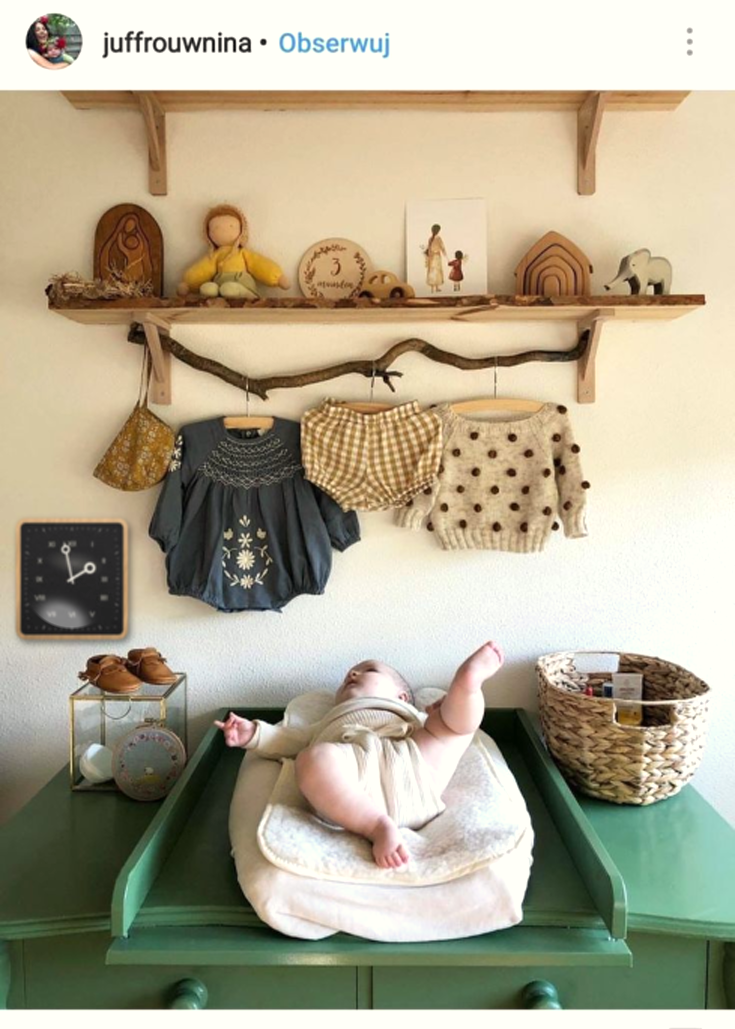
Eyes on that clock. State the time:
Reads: 1:58
